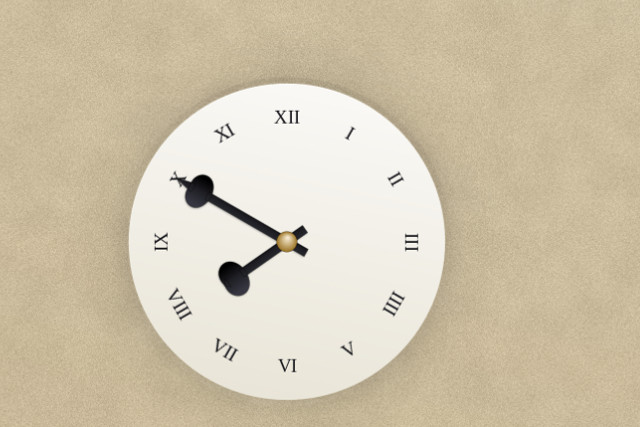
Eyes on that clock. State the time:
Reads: 7:50
